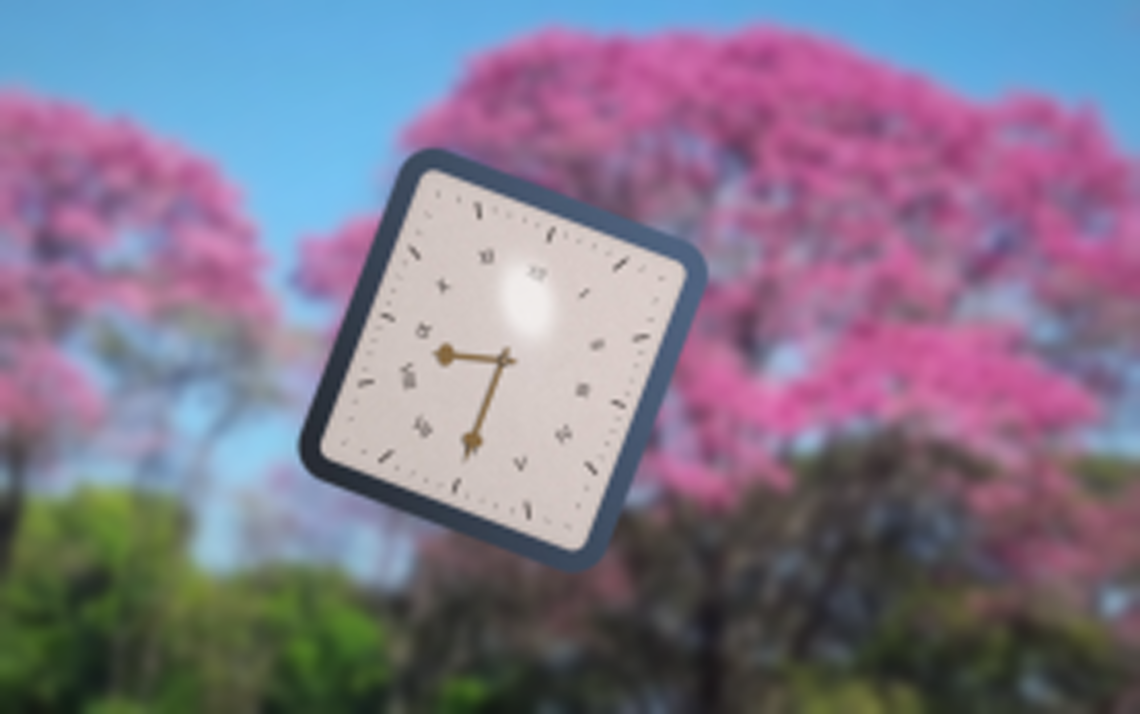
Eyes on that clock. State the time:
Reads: 8:30
